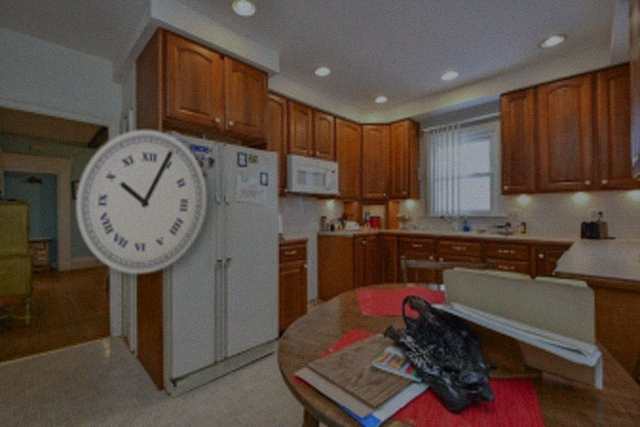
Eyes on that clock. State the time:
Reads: 10:04
